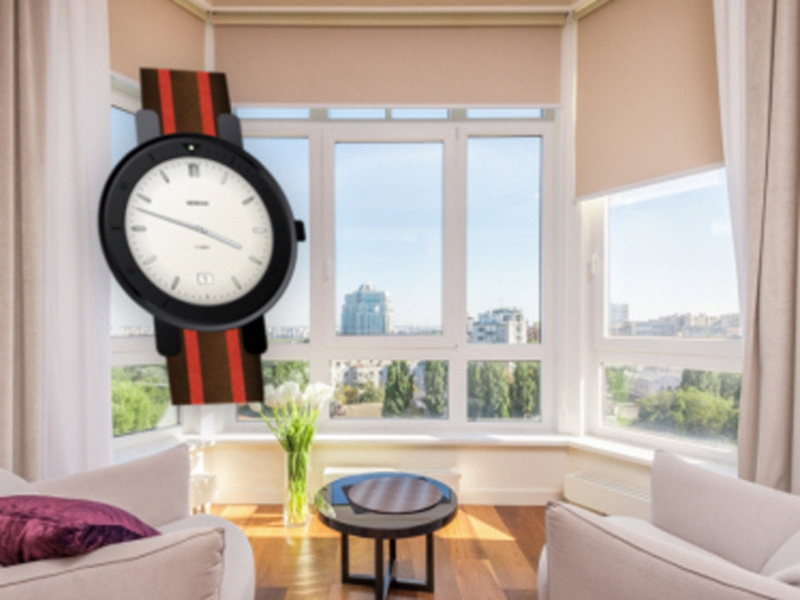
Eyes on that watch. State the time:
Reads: 3:48
